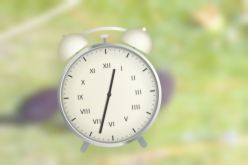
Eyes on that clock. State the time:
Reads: 12:33
